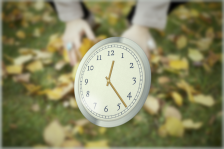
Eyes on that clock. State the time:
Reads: 12:23
